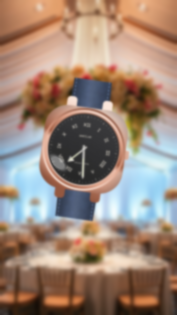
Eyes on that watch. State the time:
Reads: 7:29
